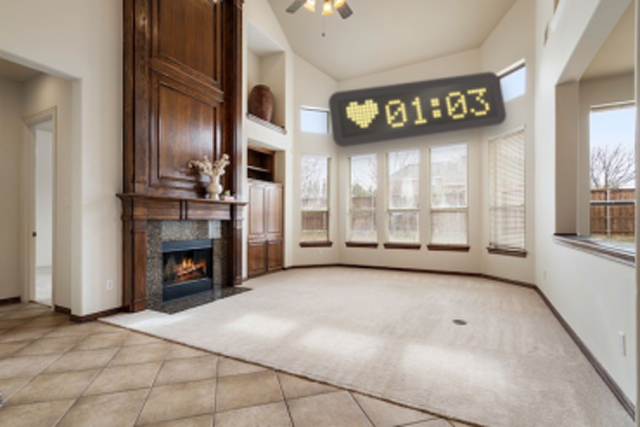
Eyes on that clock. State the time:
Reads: 1:03
